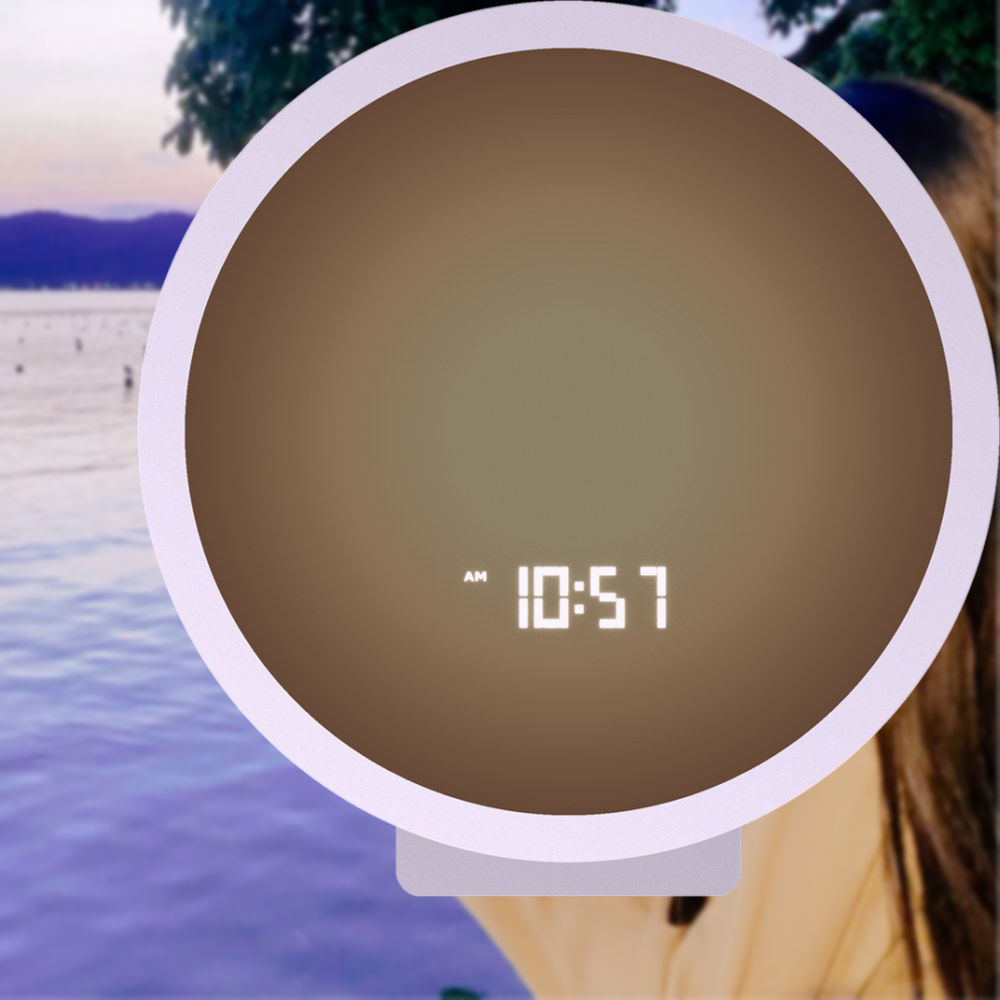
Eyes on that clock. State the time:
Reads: 10:57
